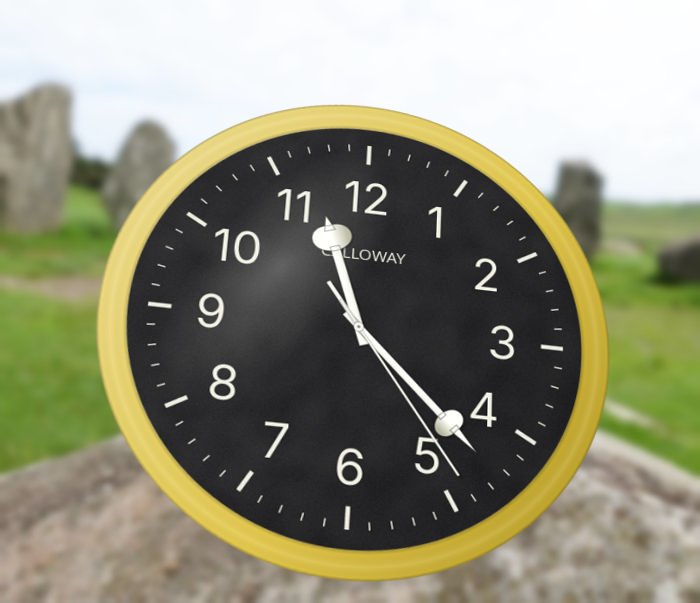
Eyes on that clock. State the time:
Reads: 11:22:24
